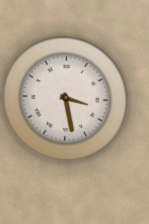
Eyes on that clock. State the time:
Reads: 3:28
